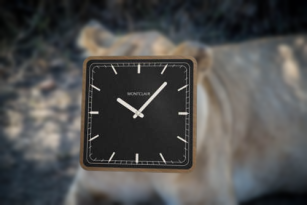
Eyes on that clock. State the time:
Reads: 10:07
